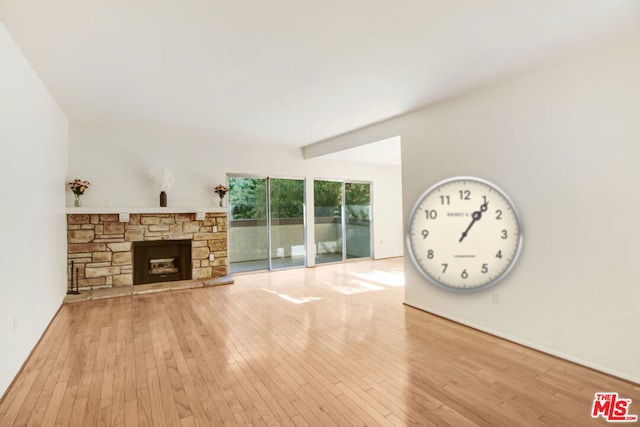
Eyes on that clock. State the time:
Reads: 1:06
